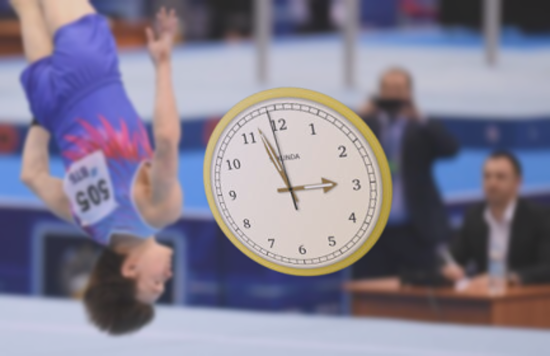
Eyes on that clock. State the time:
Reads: 2:56:59
